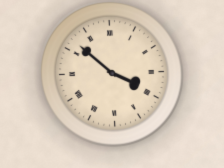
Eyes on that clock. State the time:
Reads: 3:52
